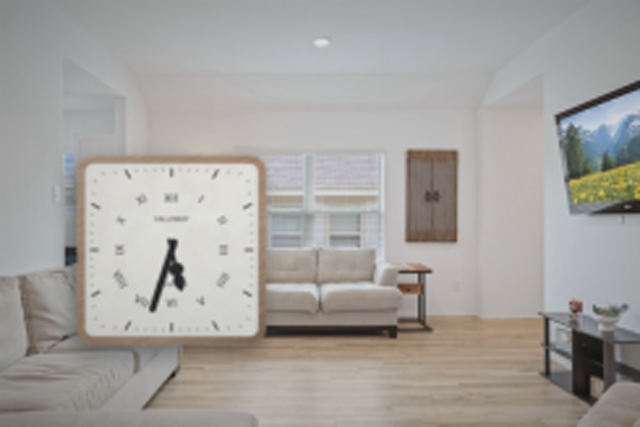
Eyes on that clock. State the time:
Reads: 5:33
